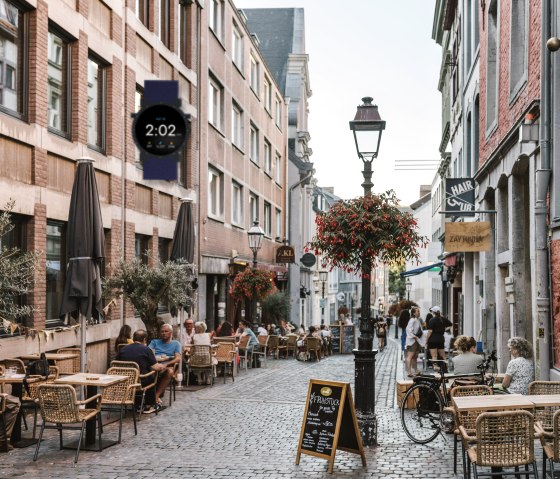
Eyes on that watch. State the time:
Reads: 2:02
